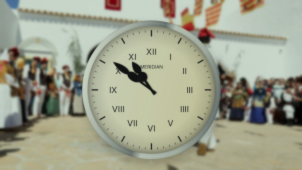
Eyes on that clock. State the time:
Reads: 10:51
